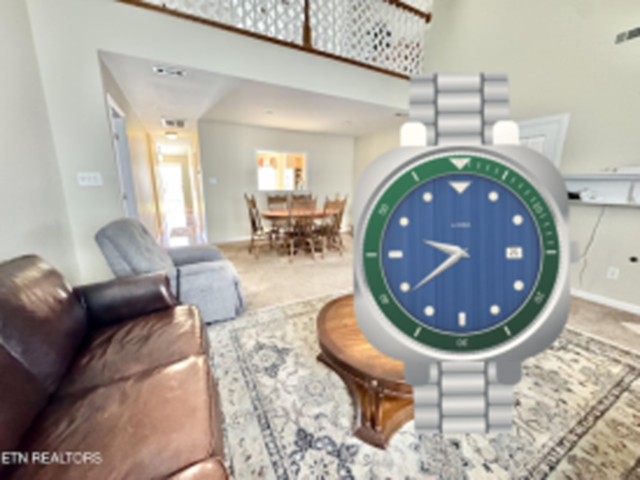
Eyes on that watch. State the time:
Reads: 9:39
